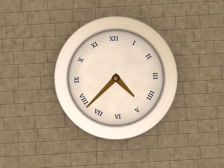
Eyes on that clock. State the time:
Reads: 4:38
